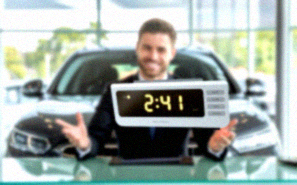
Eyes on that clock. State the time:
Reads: 2:41
